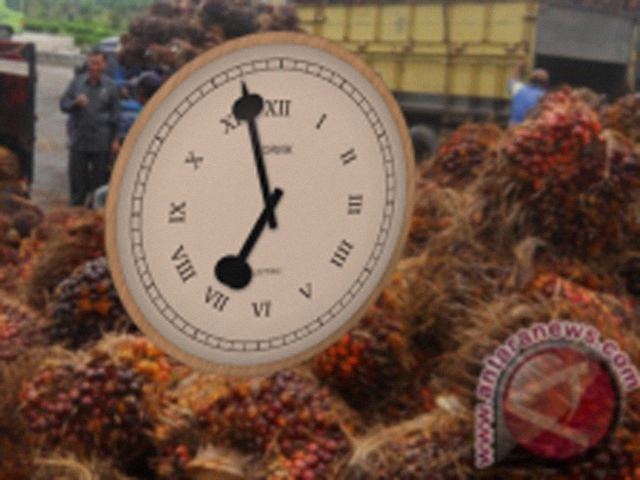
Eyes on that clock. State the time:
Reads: 6:57
